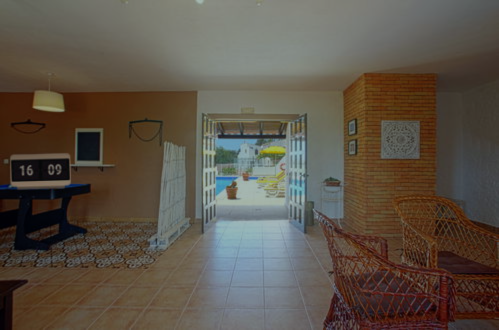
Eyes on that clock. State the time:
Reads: 16:09
